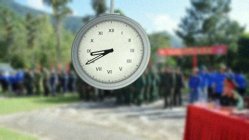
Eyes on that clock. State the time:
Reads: 8:40
